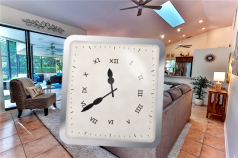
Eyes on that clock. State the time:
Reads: 11:39
